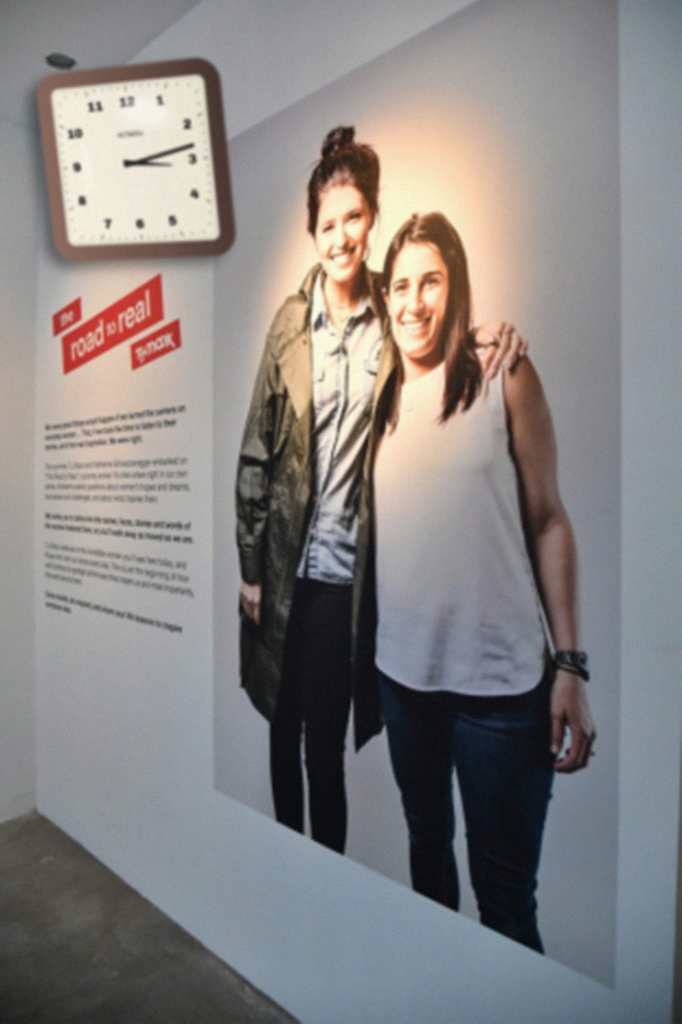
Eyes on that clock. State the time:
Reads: 3:13
